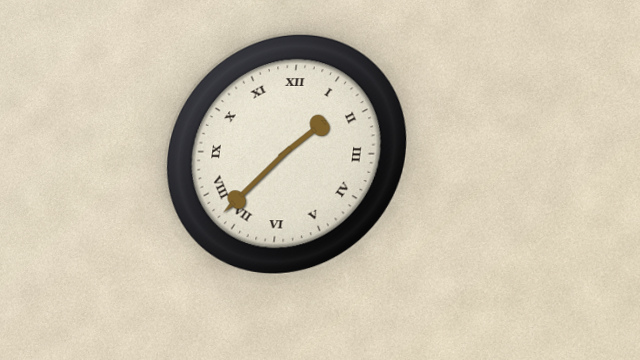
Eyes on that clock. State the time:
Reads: 1:37
